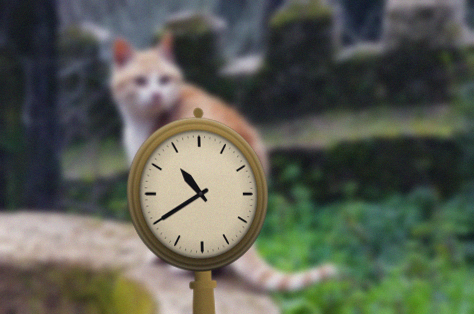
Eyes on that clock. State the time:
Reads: 10:40
